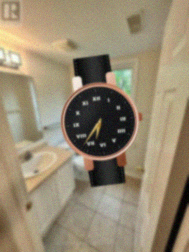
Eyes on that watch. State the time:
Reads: 6:37
